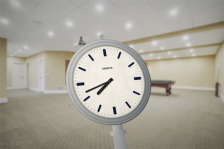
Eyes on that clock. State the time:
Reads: 7:42
